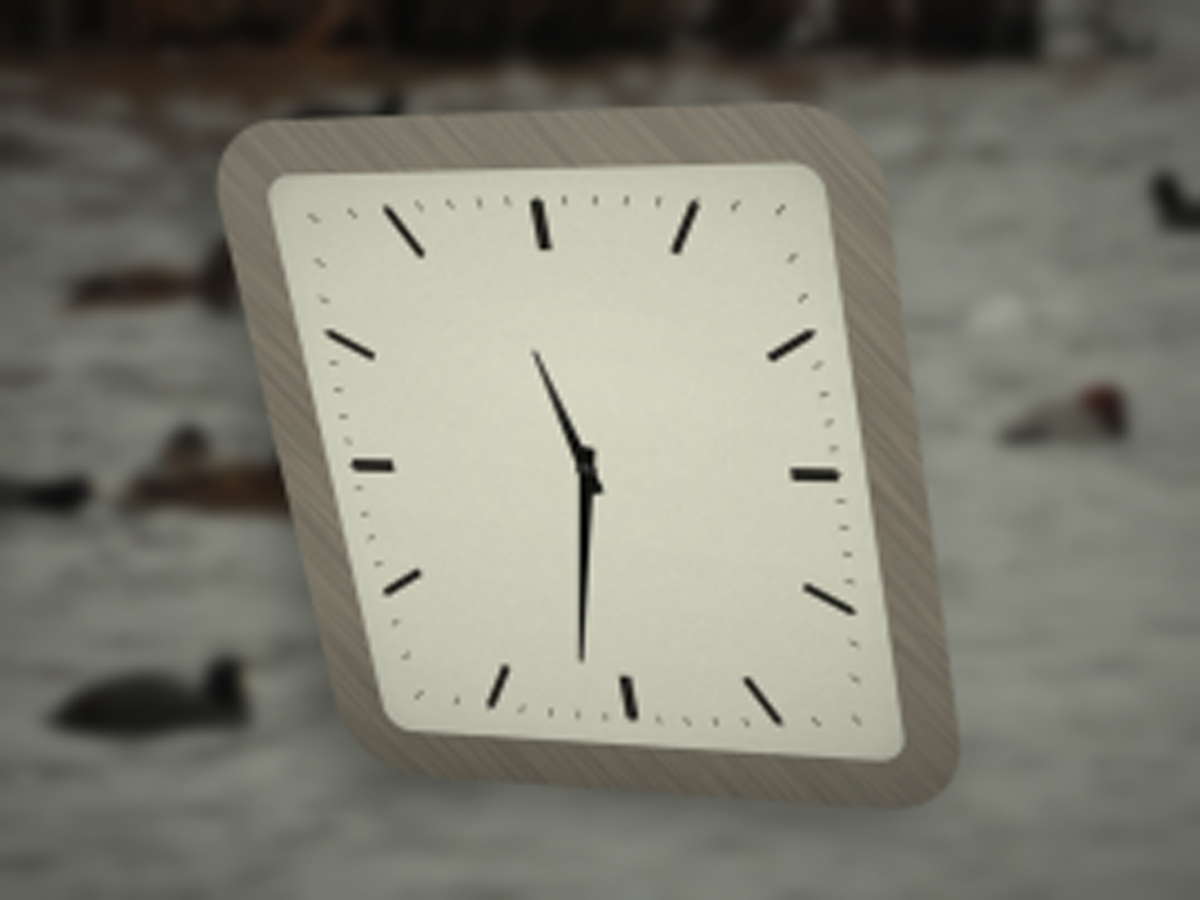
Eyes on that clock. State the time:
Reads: 11:32
